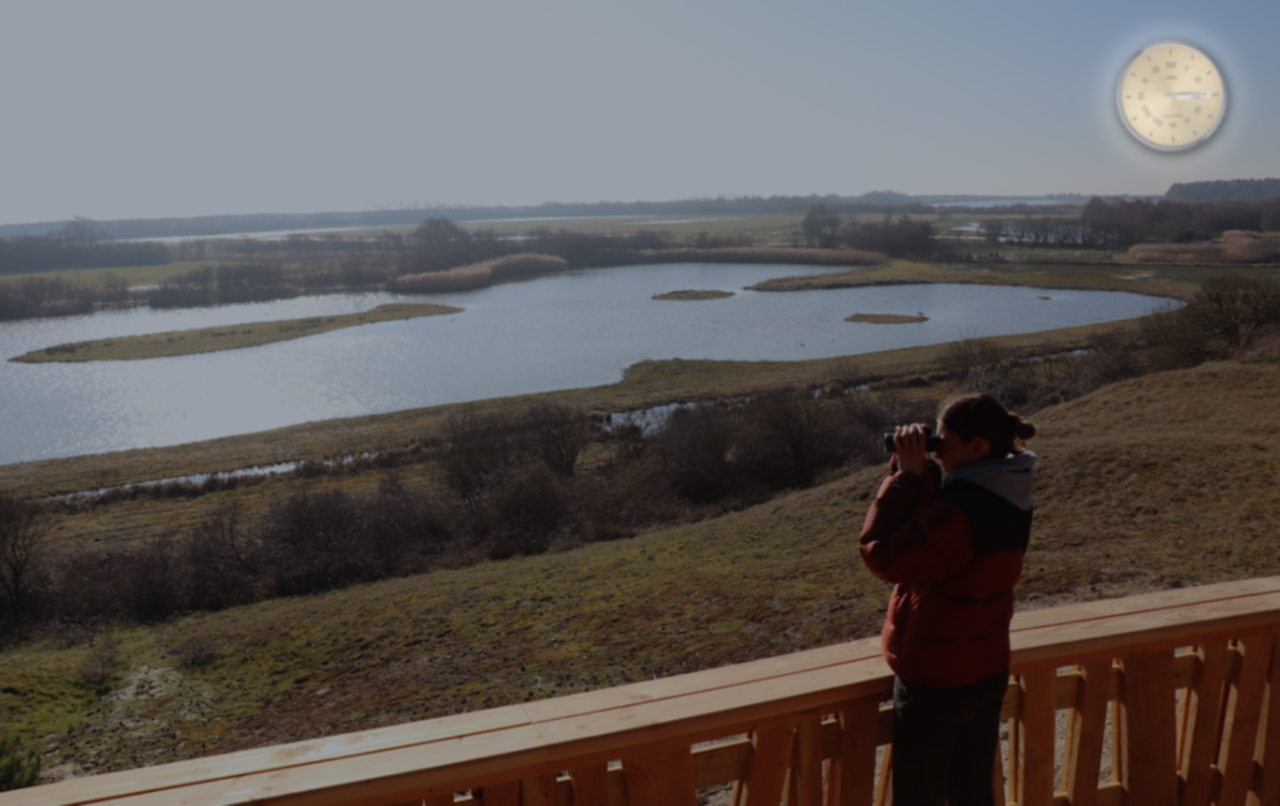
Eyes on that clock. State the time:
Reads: 3:15
